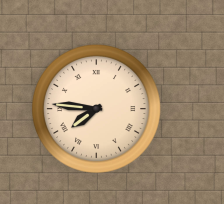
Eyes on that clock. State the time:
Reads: 7:46
